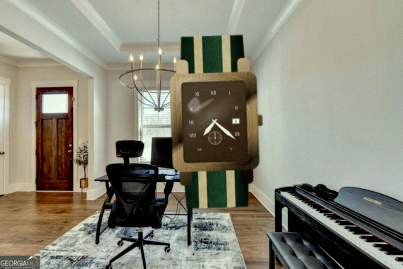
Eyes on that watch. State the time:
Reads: 7:22
